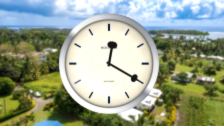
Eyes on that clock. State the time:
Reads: 12:20
